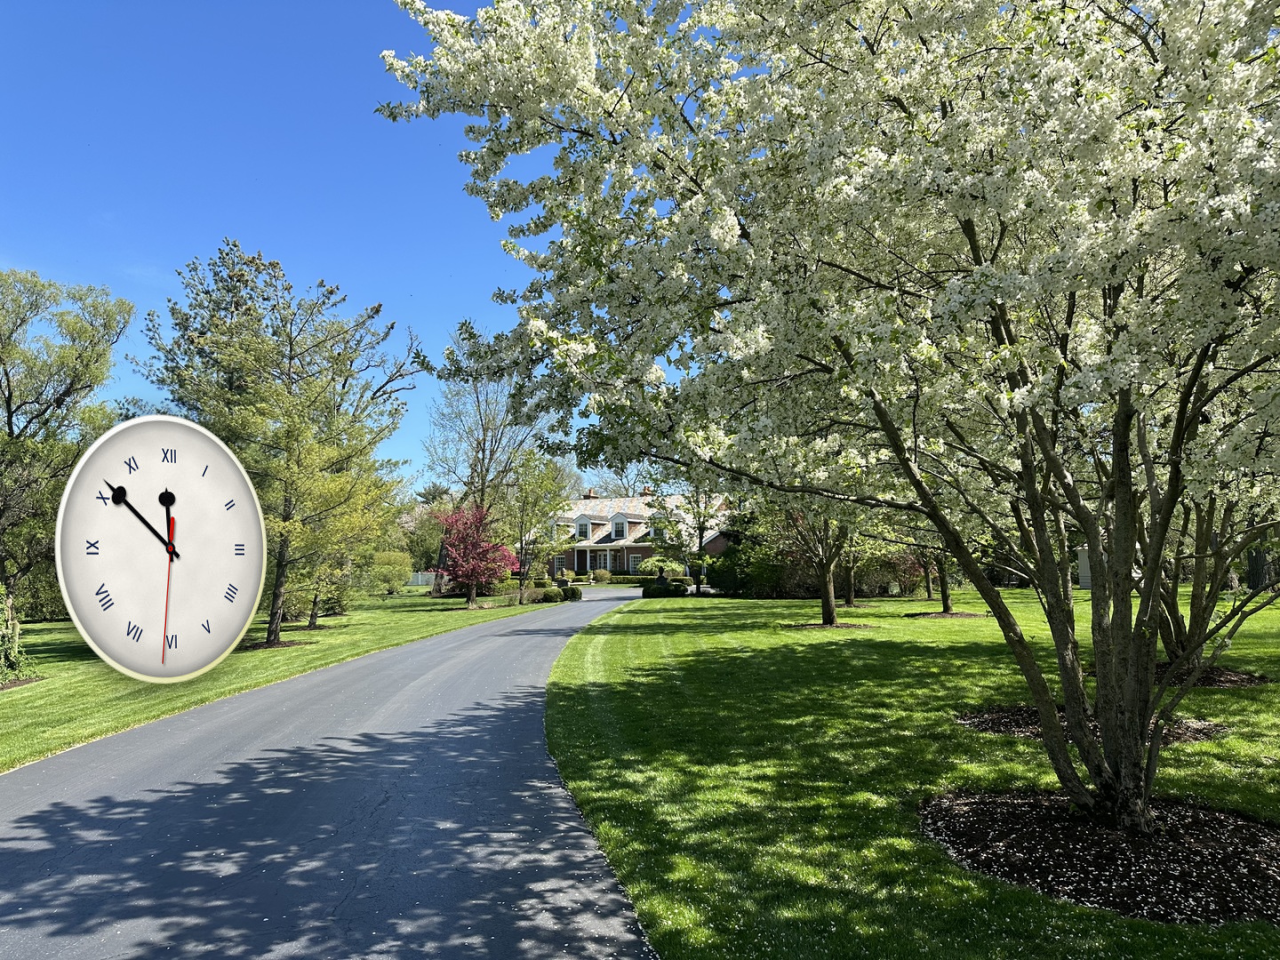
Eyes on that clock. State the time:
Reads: 11:51:31
